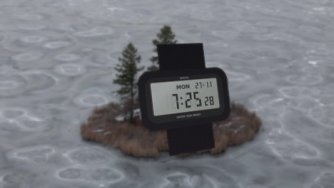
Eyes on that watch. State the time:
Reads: 7:25:28
